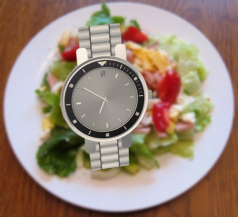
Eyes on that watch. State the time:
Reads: 6:51
